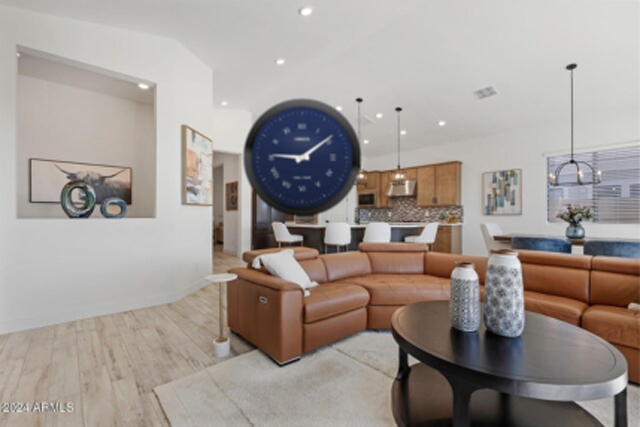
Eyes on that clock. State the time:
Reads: 9:09
